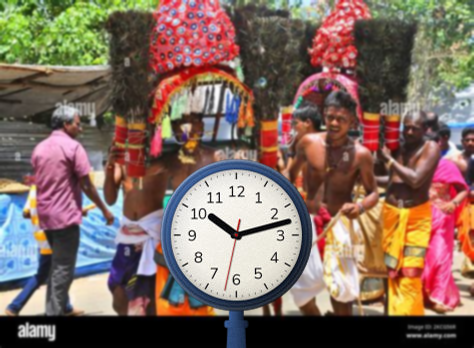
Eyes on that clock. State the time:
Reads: 10:12:32
